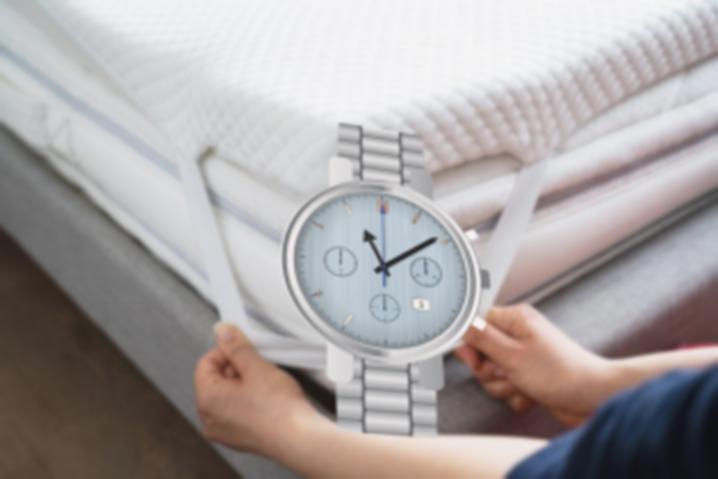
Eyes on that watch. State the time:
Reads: 11:09
